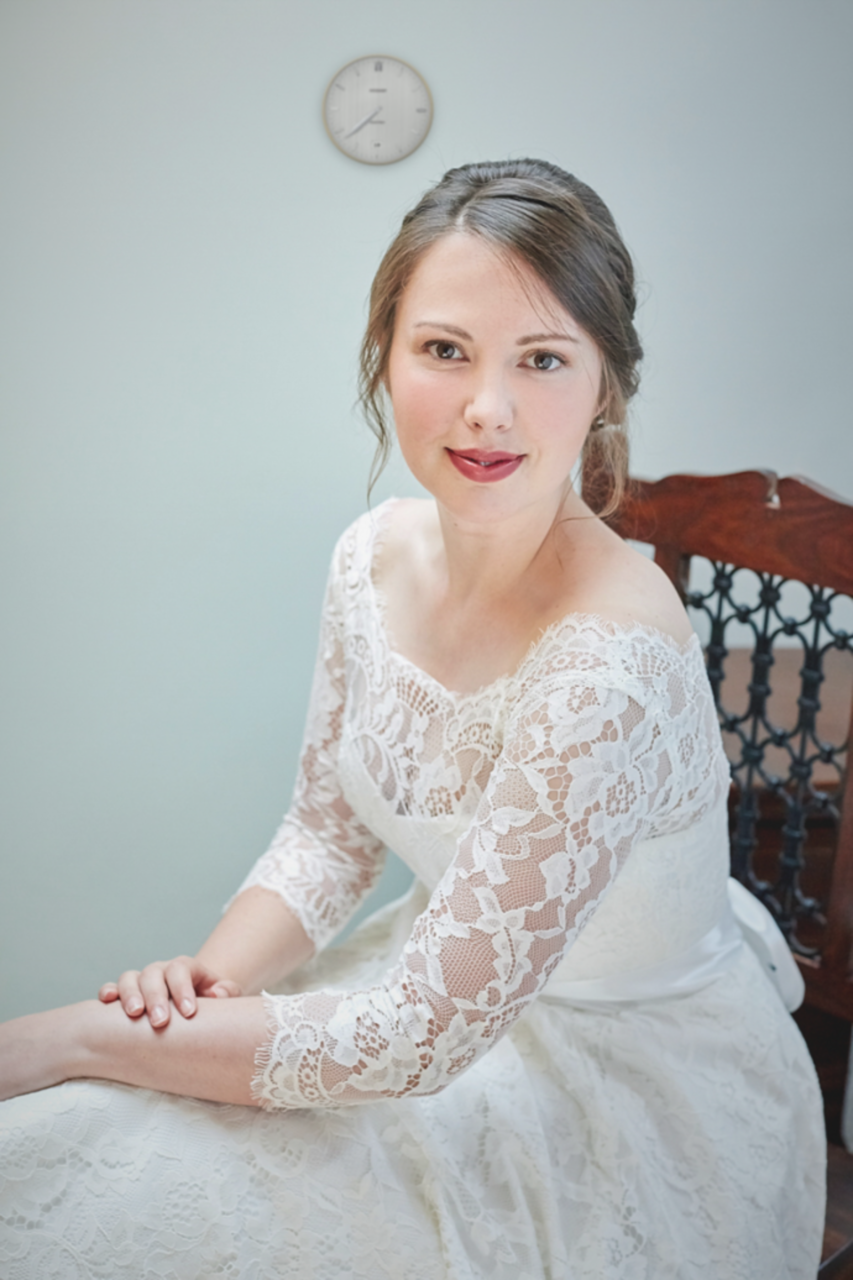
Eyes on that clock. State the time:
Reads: 7:38
